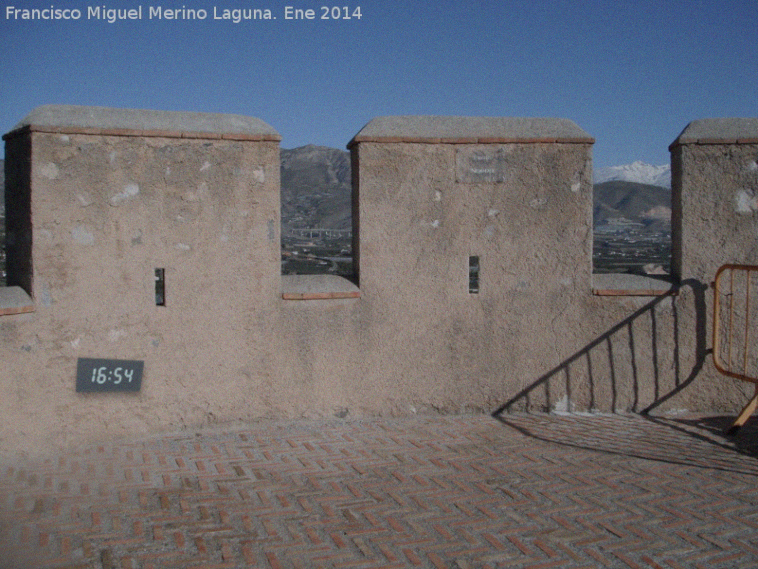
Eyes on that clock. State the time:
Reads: 16:54
